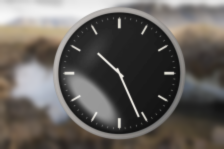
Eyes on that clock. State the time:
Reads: 10:26
